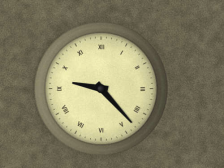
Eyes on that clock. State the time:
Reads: 9:23
